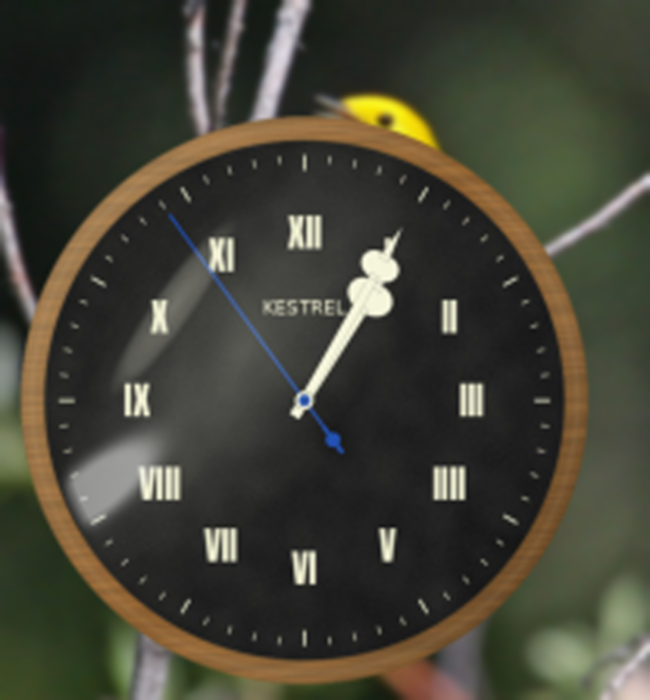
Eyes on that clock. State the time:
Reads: 1:04:54
